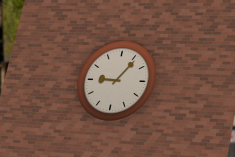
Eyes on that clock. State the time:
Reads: 9:06
